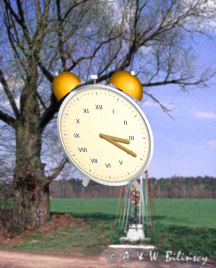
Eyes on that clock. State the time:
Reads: 3:20
